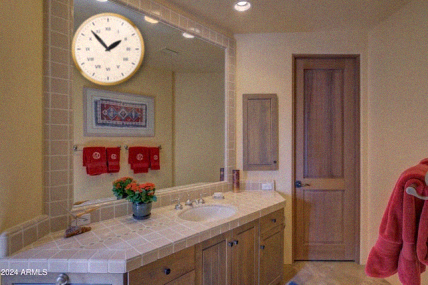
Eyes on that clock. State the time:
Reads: 1:53
